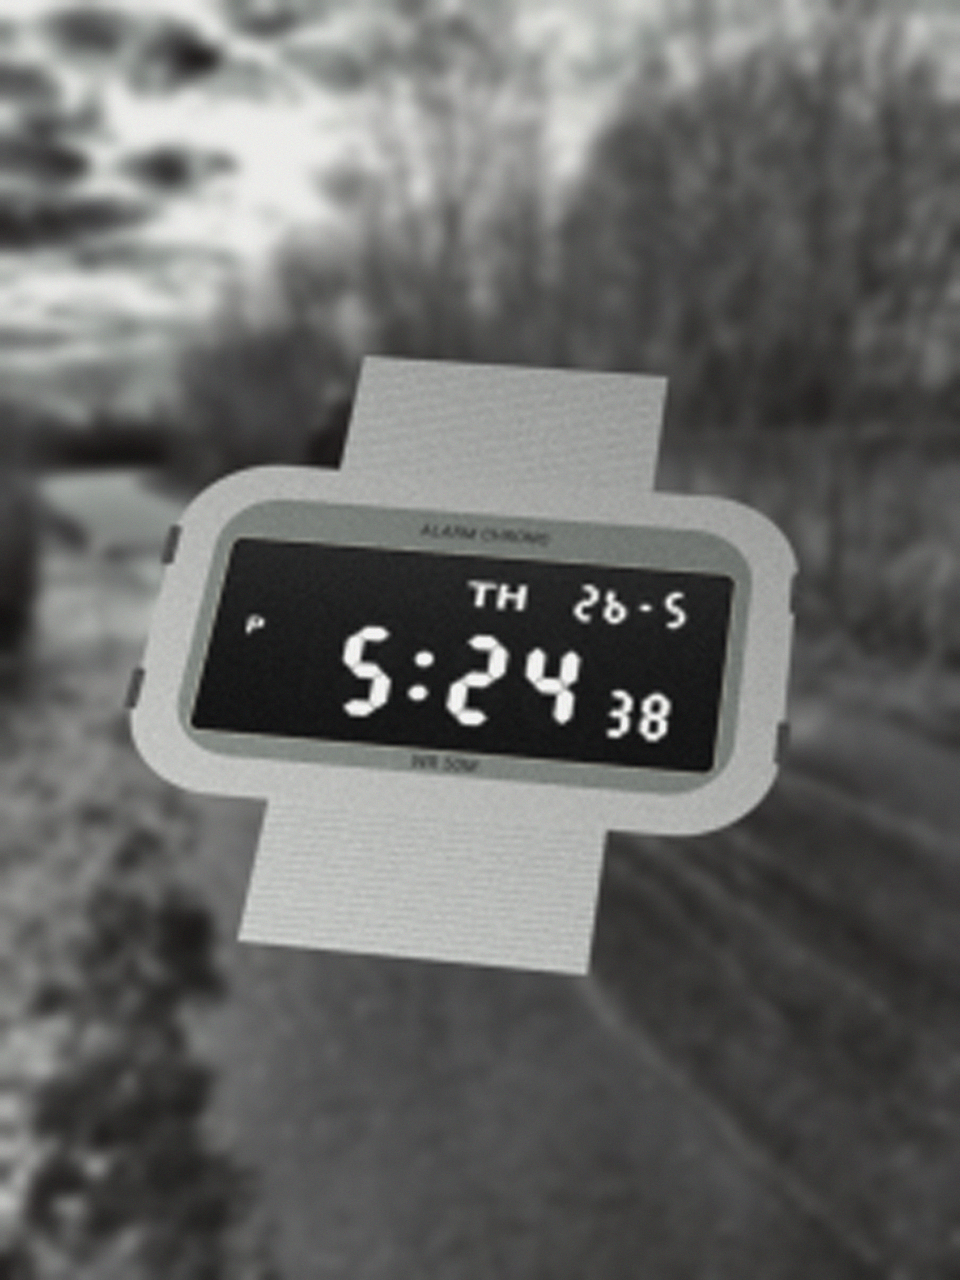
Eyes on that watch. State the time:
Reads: 5:24:38
